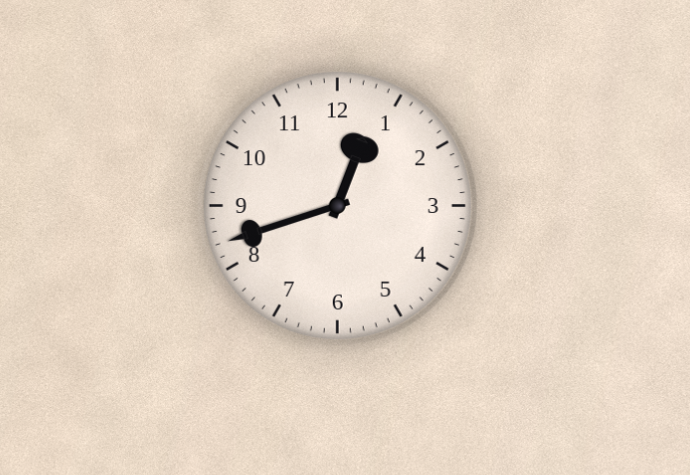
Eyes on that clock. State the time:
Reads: 12:42
